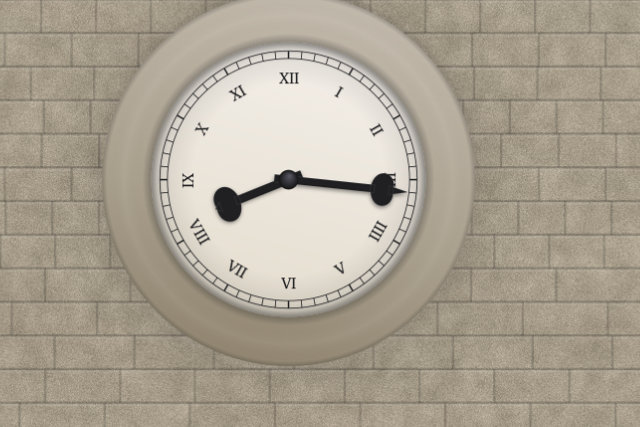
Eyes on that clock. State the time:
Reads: 8:16
